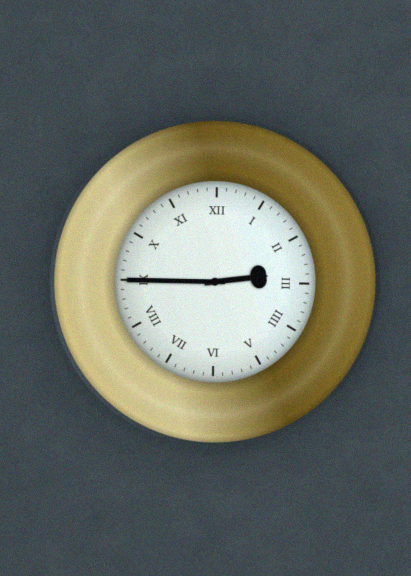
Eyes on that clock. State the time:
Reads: 2:45
